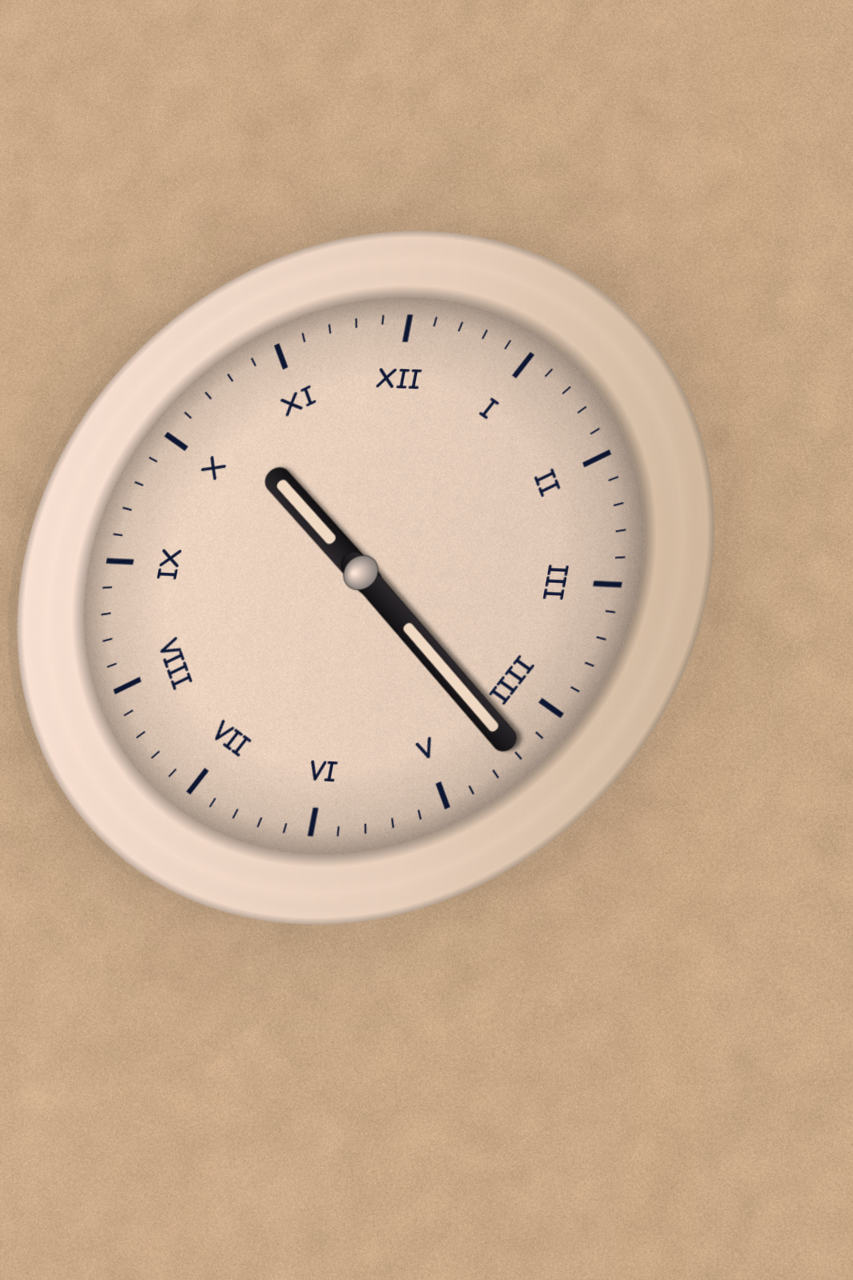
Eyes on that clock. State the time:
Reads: 10:22
